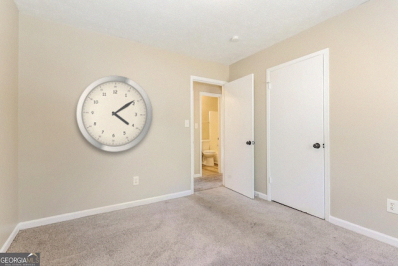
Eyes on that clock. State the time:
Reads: 4:09
